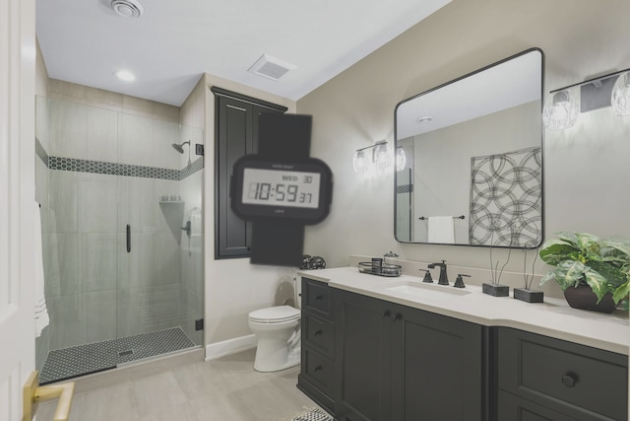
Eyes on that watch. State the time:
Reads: 10:59:37
